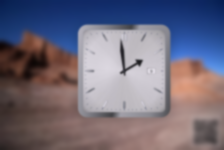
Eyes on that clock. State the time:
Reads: 1:59
